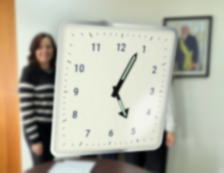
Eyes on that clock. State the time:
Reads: 5:04
